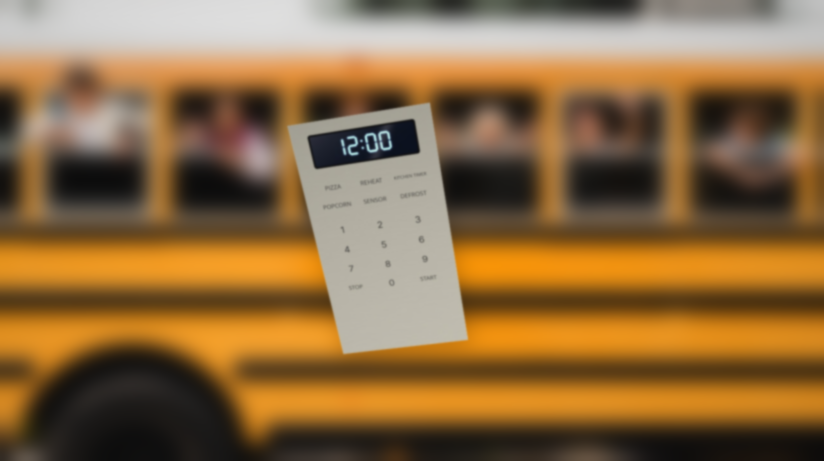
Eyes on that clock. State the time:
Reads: 12:00
